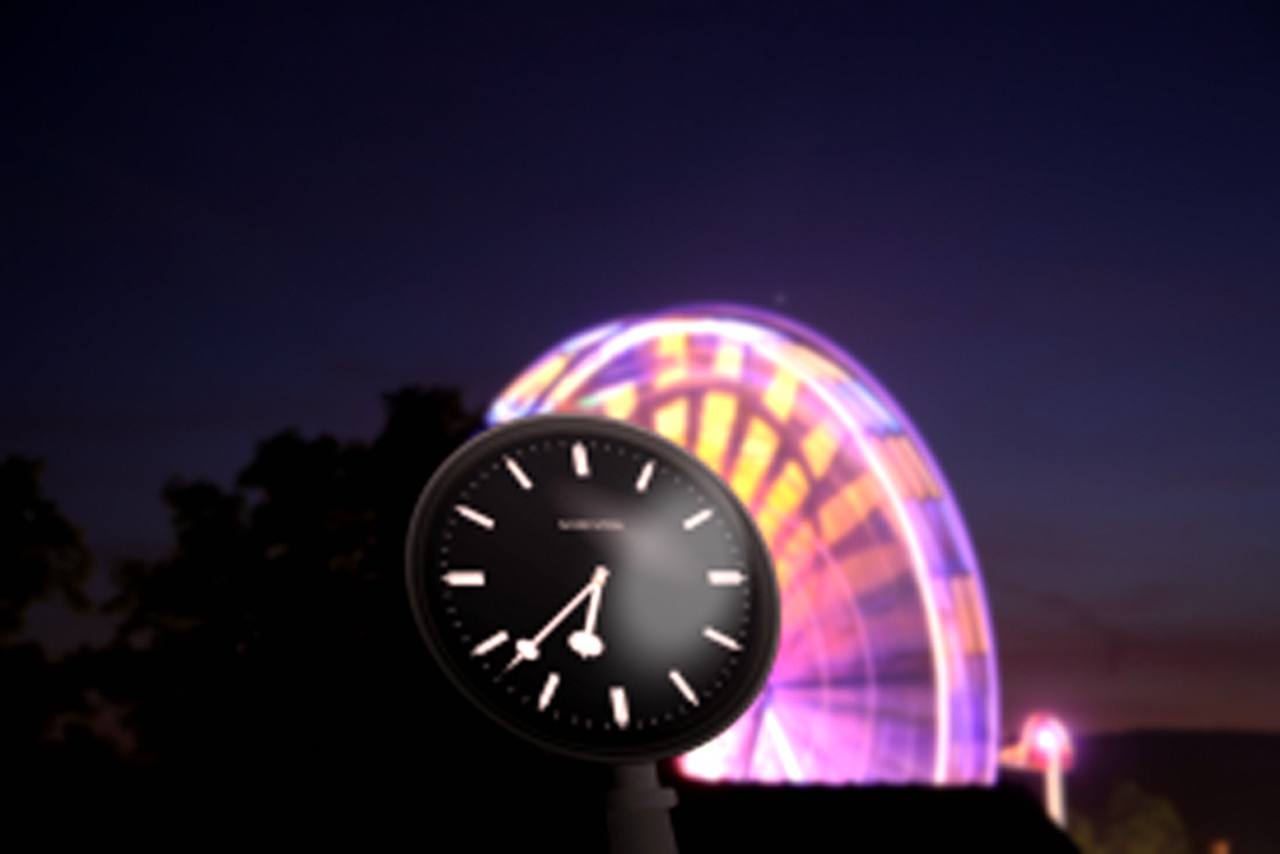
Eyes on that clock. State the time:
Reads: 6:38
